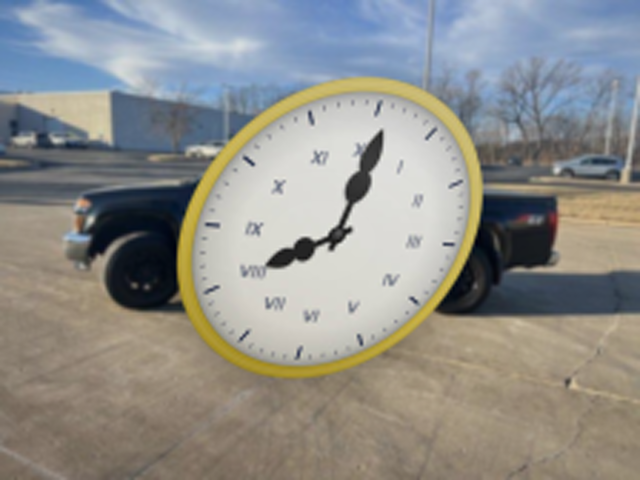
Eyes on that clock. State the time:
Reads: 8:01
